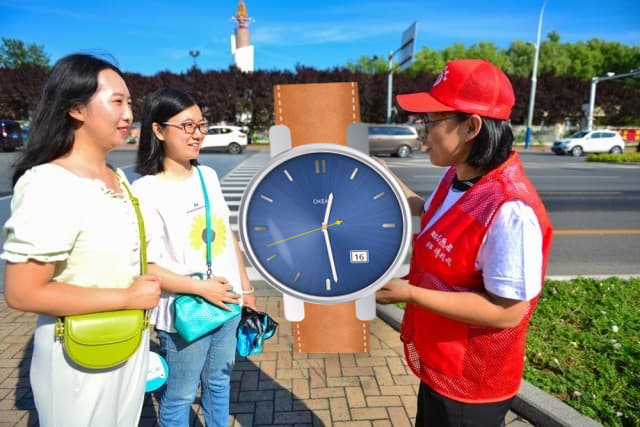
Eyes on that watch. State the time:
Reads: 12:28:42
